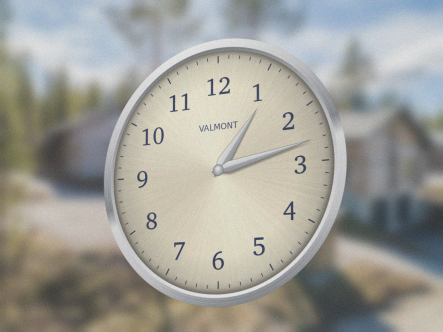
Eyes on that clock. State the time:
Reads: 1:13
